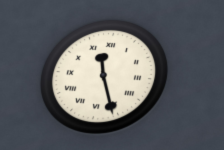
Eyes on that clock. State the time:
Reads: 11:26
